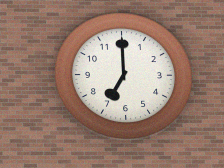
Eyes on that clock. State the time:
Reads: 7:00
